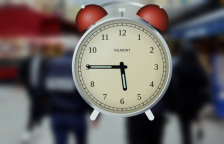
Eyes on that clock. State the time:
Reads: 5:45
